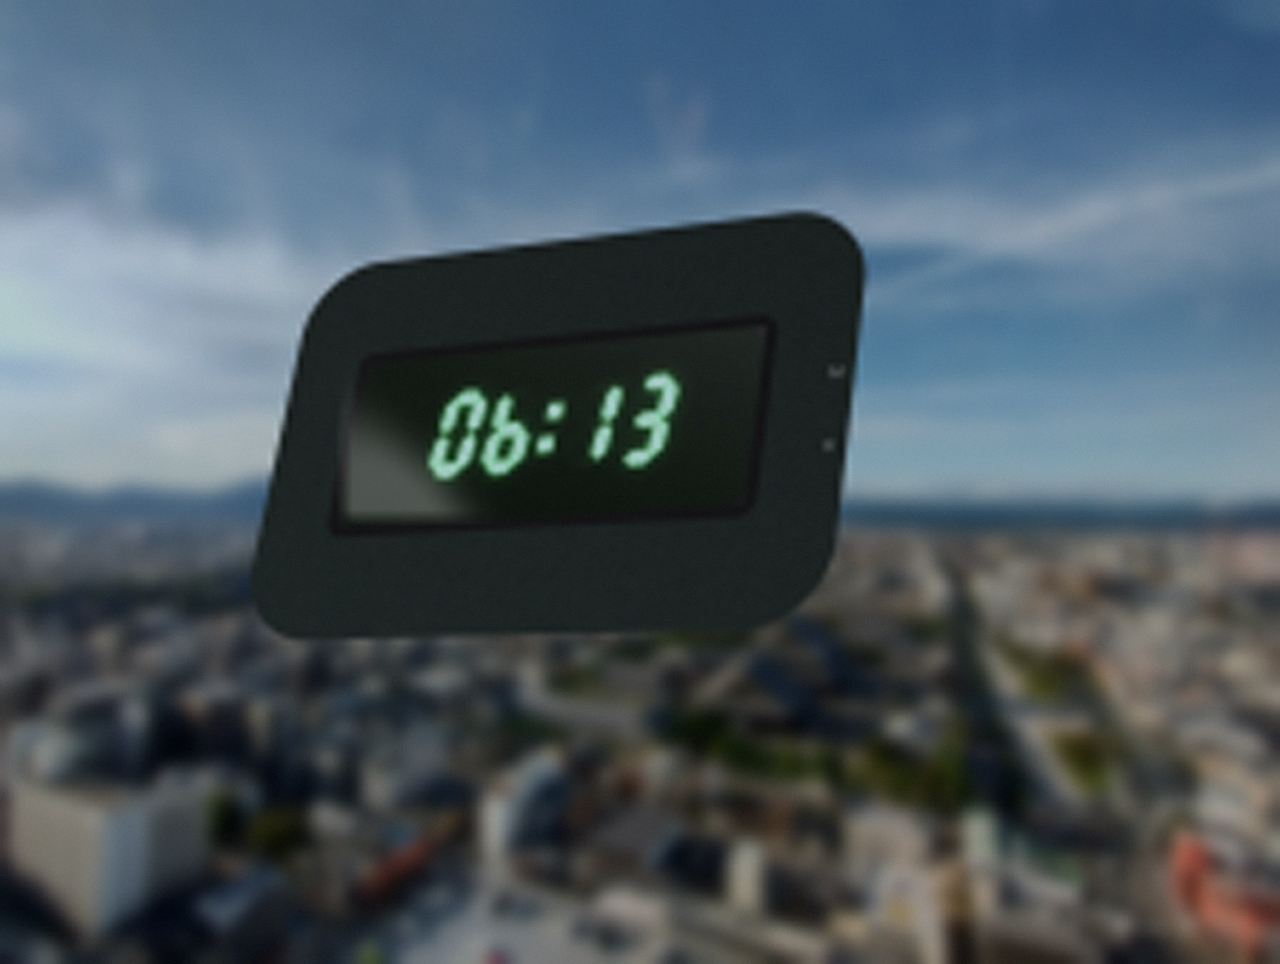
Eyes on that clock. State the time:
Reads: 6:13
